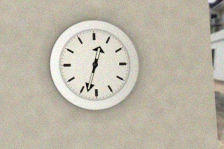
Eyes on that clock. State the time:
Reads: 12:33
